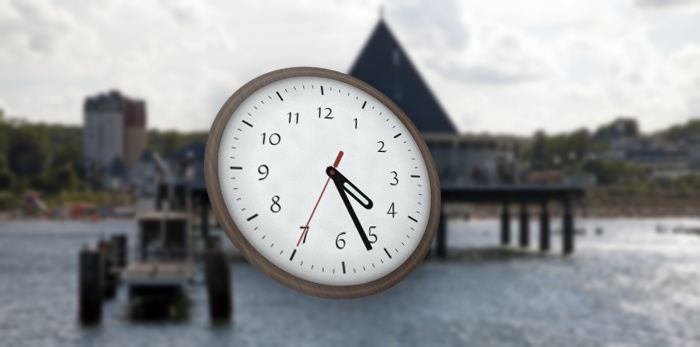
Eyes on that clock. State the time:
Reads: 4:26:35
